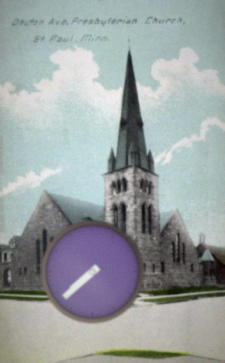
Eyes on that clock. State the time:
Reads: 7:38
